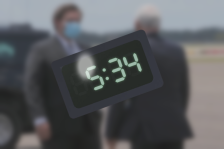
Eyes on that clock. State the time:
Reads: 5:34
